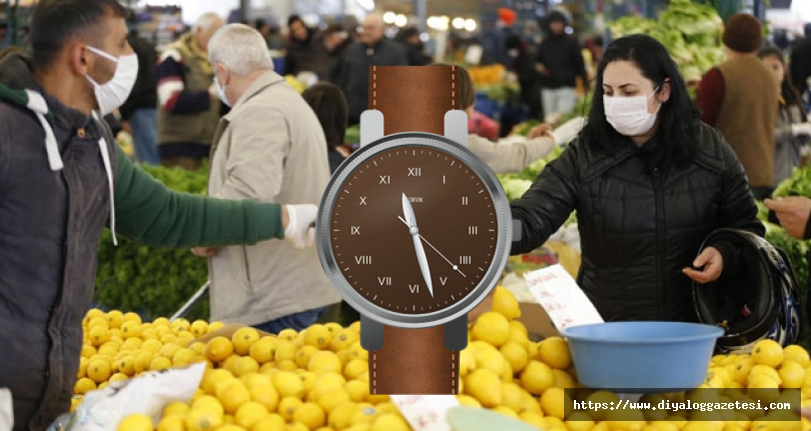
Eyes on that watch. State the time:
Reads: 11:27:22
